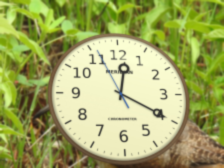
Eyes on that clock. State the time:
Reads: 12:19:56
